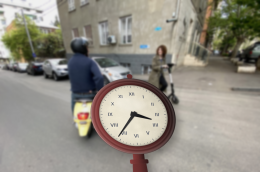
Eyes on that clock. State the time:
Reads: 3:36
